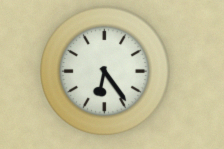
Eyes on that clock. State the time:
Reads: 6:24
